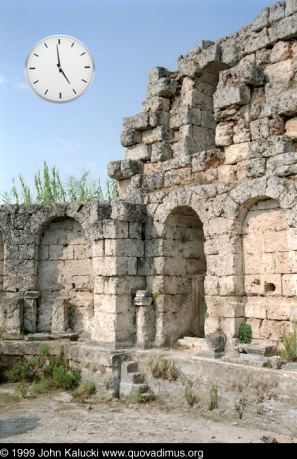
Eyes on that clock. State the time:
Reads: 4:59
